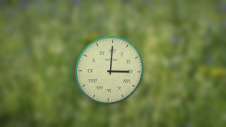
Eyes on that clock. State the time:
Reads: 3:00
